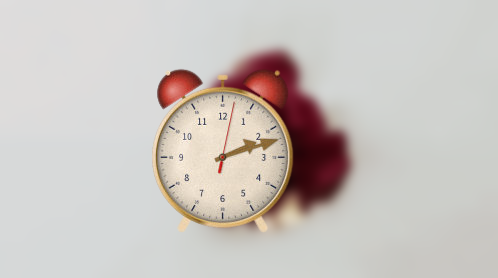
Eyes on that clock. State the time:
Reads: 2:12:02
